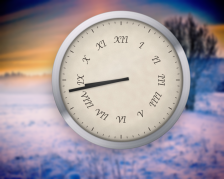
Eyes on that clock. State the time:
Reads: 8:43
